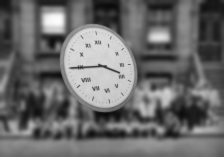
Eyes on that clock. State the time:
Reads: 3:45
